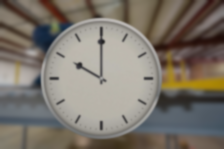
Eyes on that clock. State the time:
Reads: 10:00
